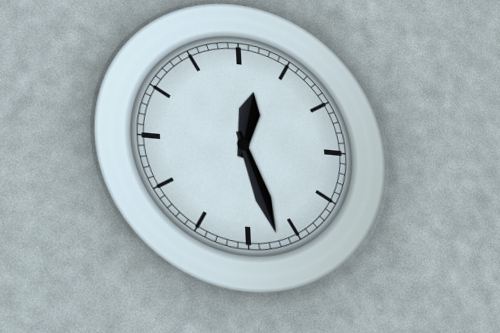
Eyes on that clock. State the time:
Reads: 12:27
